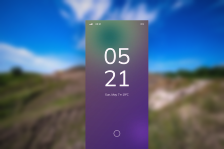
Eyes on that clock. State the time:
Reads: 5:21
